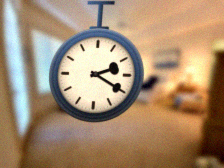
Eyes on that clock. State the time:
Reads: 2:20
